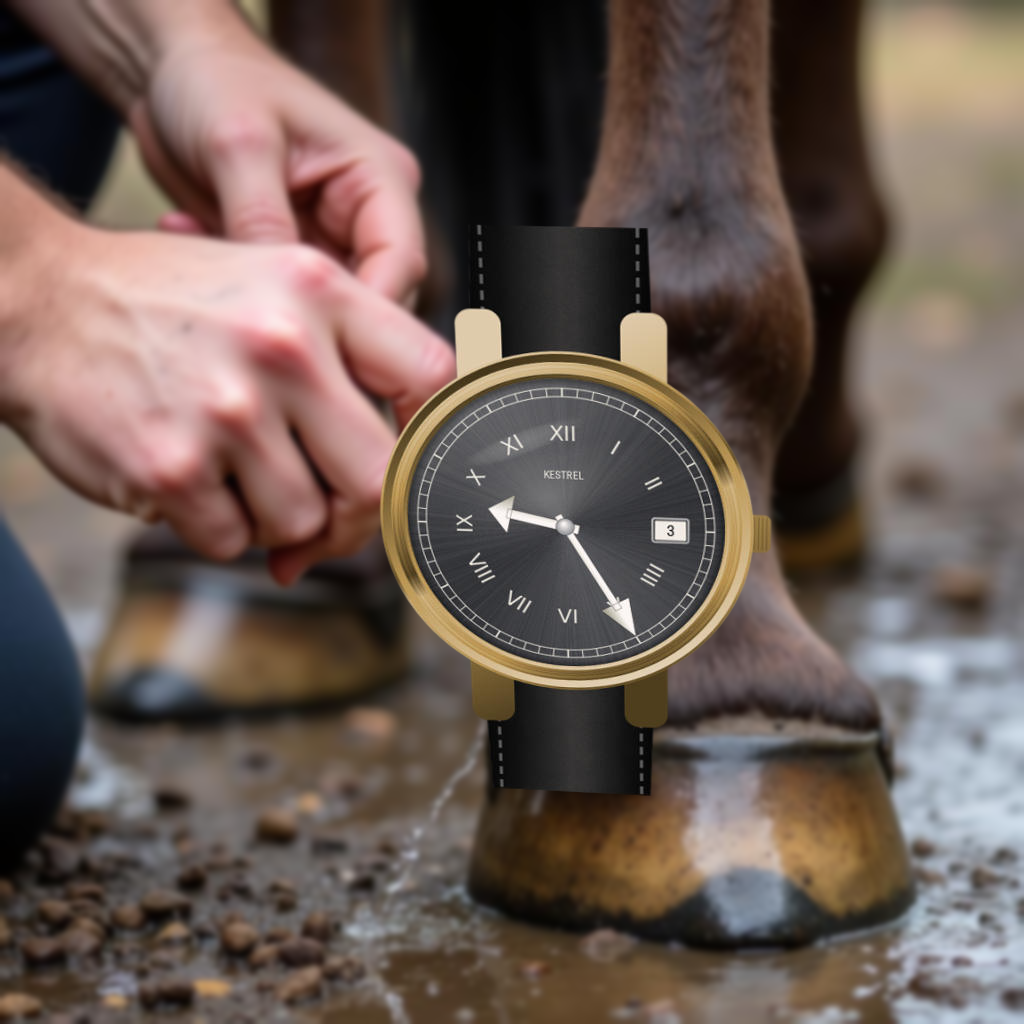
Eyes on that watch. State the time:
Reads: 9:25
